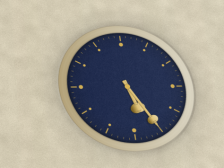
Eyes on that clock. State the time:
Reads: 5:25
